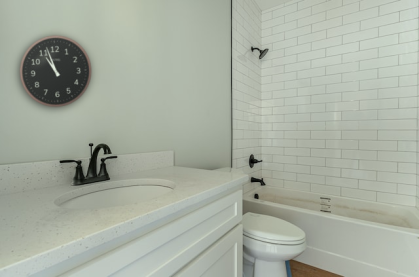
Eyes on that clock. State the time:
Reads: 10:57
